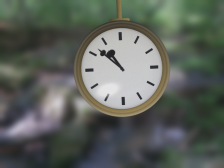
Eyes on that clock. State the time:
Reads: 10:52
